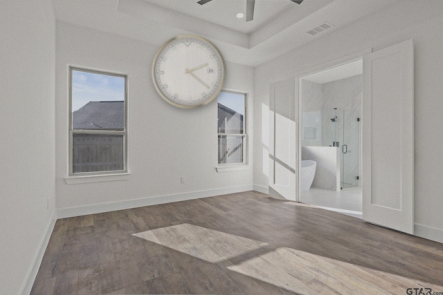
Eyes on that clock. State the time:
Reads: 2:22
